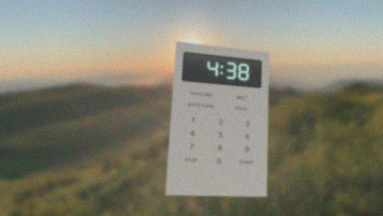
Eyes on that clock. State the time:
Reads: 4:38
